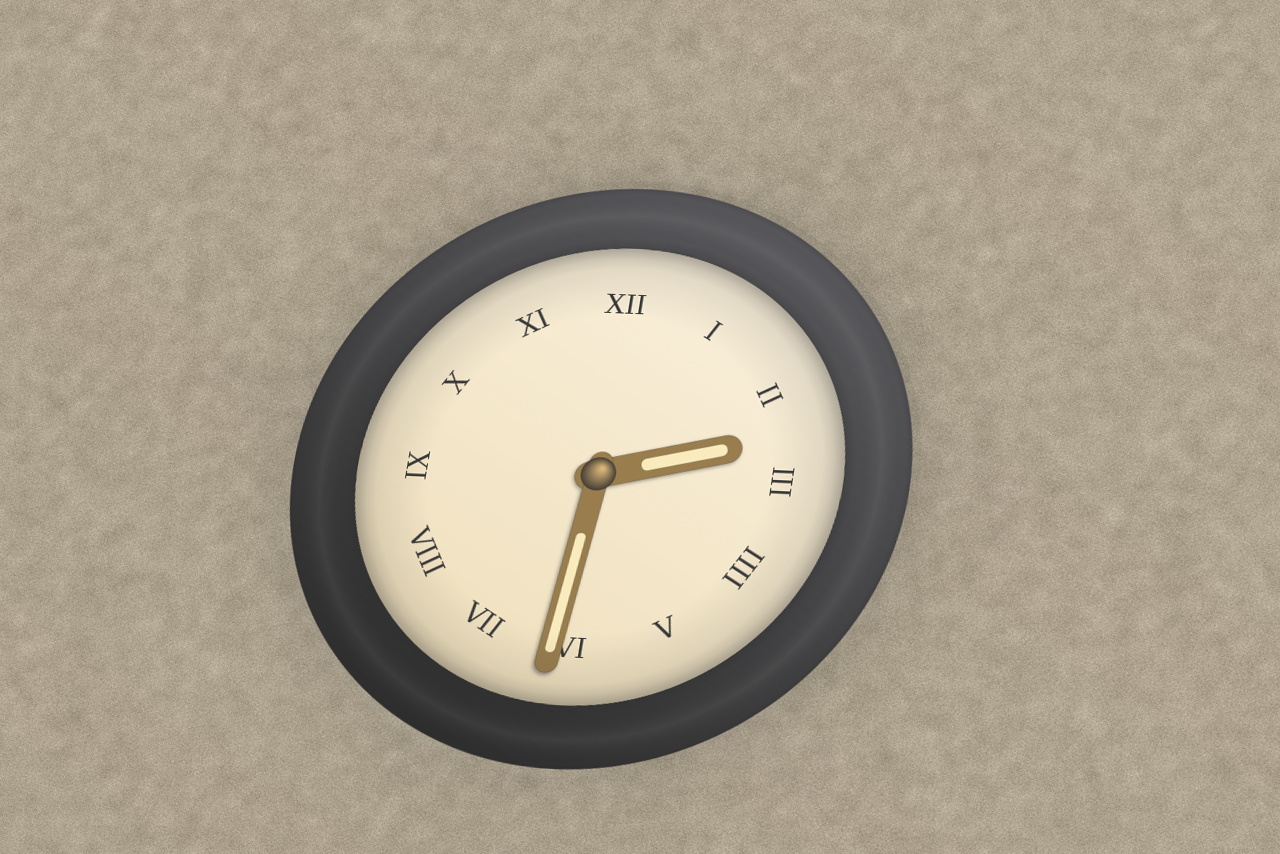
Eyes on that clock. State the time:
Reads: 2:31
